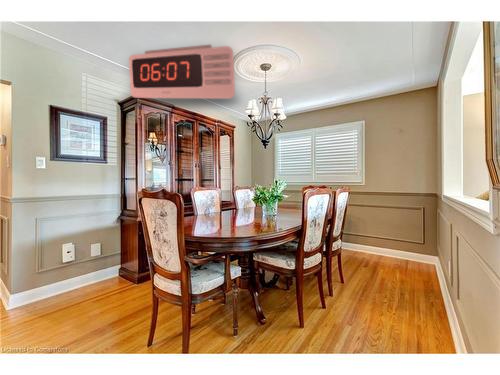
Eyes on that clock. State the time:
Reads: 6:07
